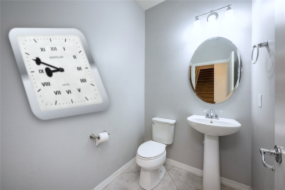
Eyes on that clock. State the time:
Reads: 8:49
